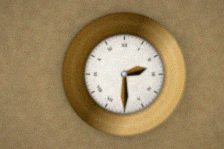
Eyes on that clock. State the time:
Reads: 2:30
